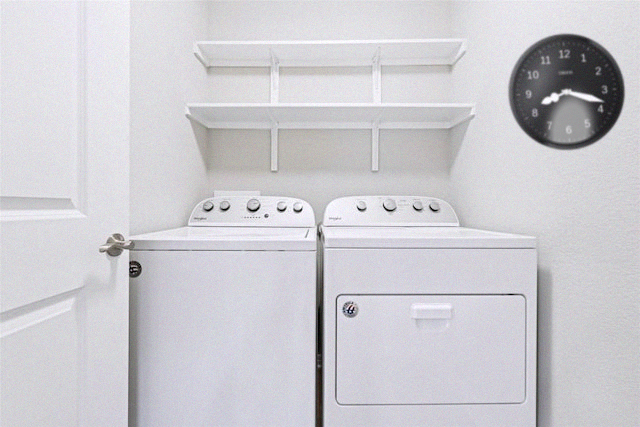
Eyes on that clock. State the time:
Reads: 8:18
